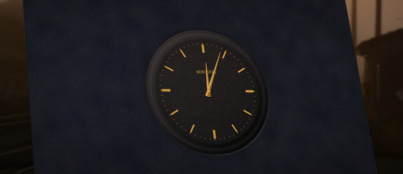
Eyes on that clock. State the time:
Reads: 12:04
